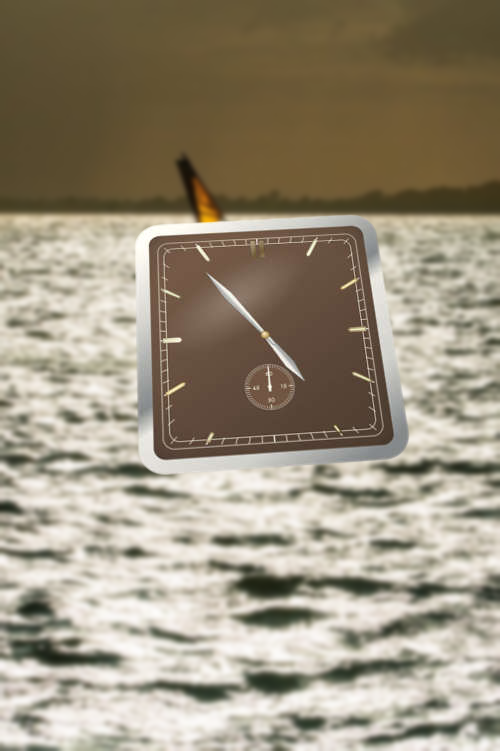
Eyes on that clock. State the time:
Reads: 4:54
